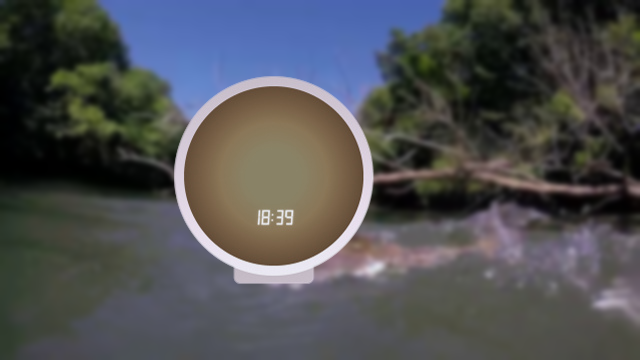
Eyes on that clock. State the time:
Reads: 18:39
